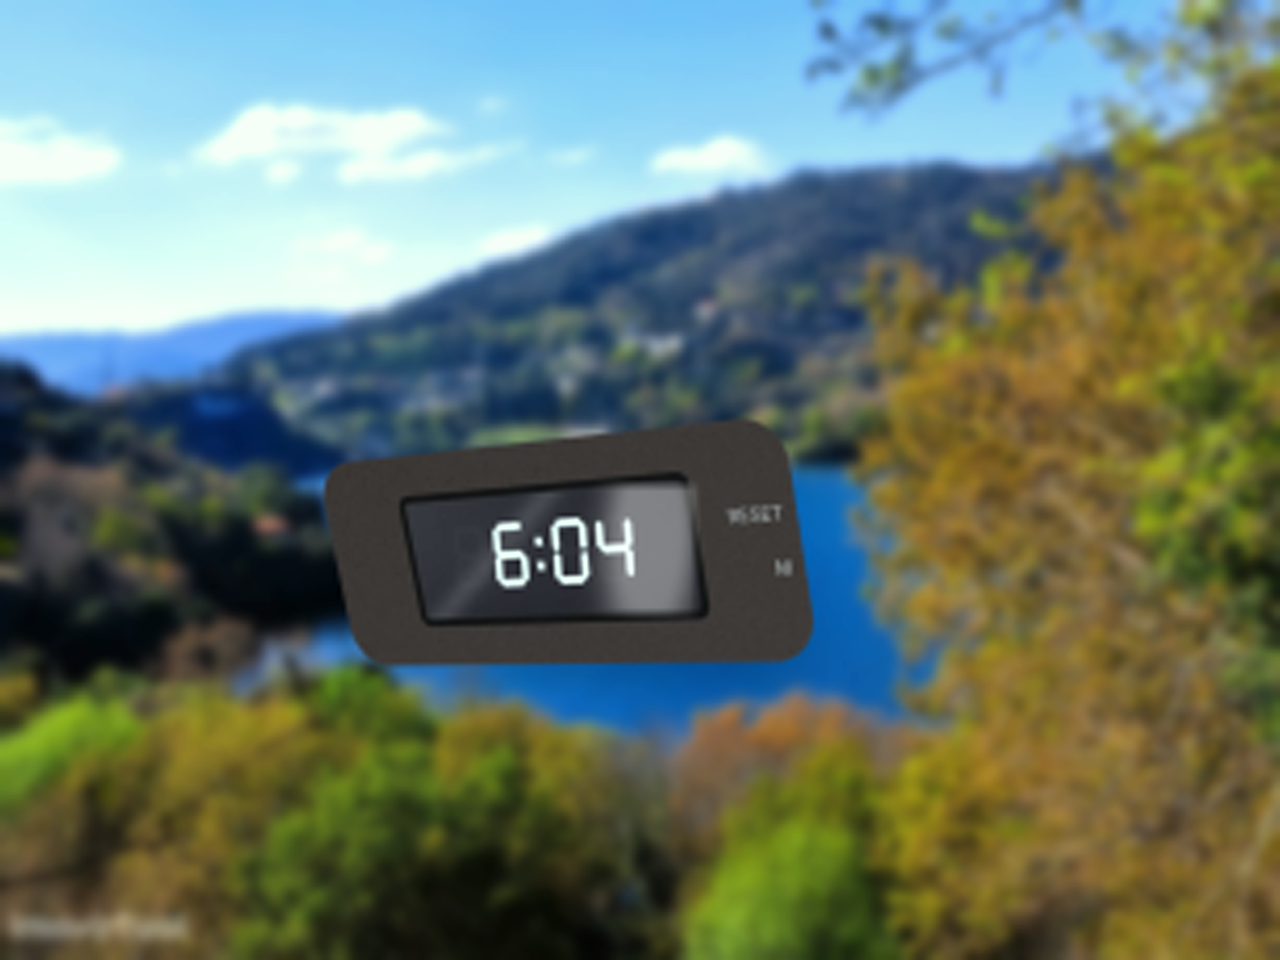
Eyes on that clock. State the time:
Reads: 6:04
